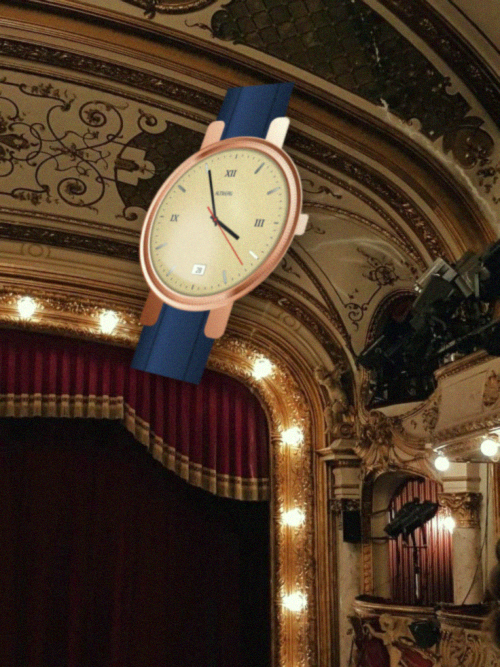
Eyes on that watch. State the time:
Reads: 3:55:22
